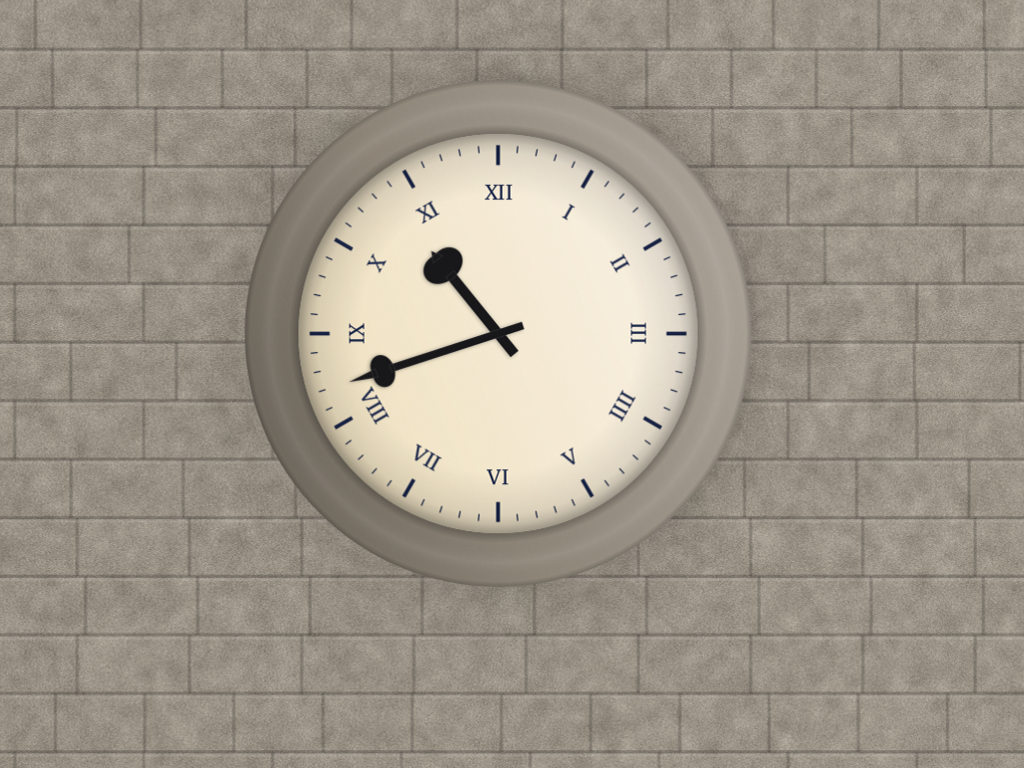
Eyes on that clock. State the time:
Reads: 10:42
